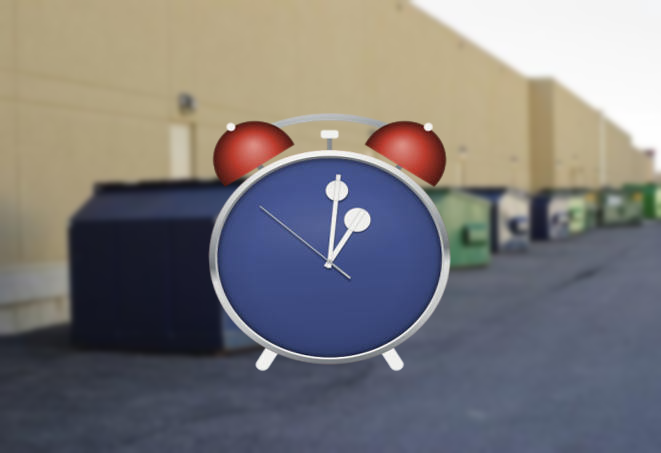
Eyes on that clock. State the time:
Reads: 1:00:52
